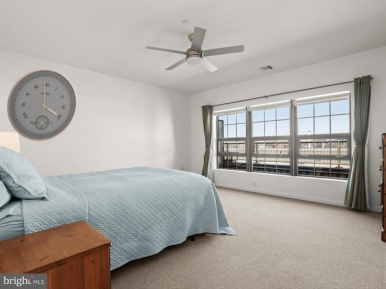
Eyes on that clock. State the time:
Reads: 3:59
